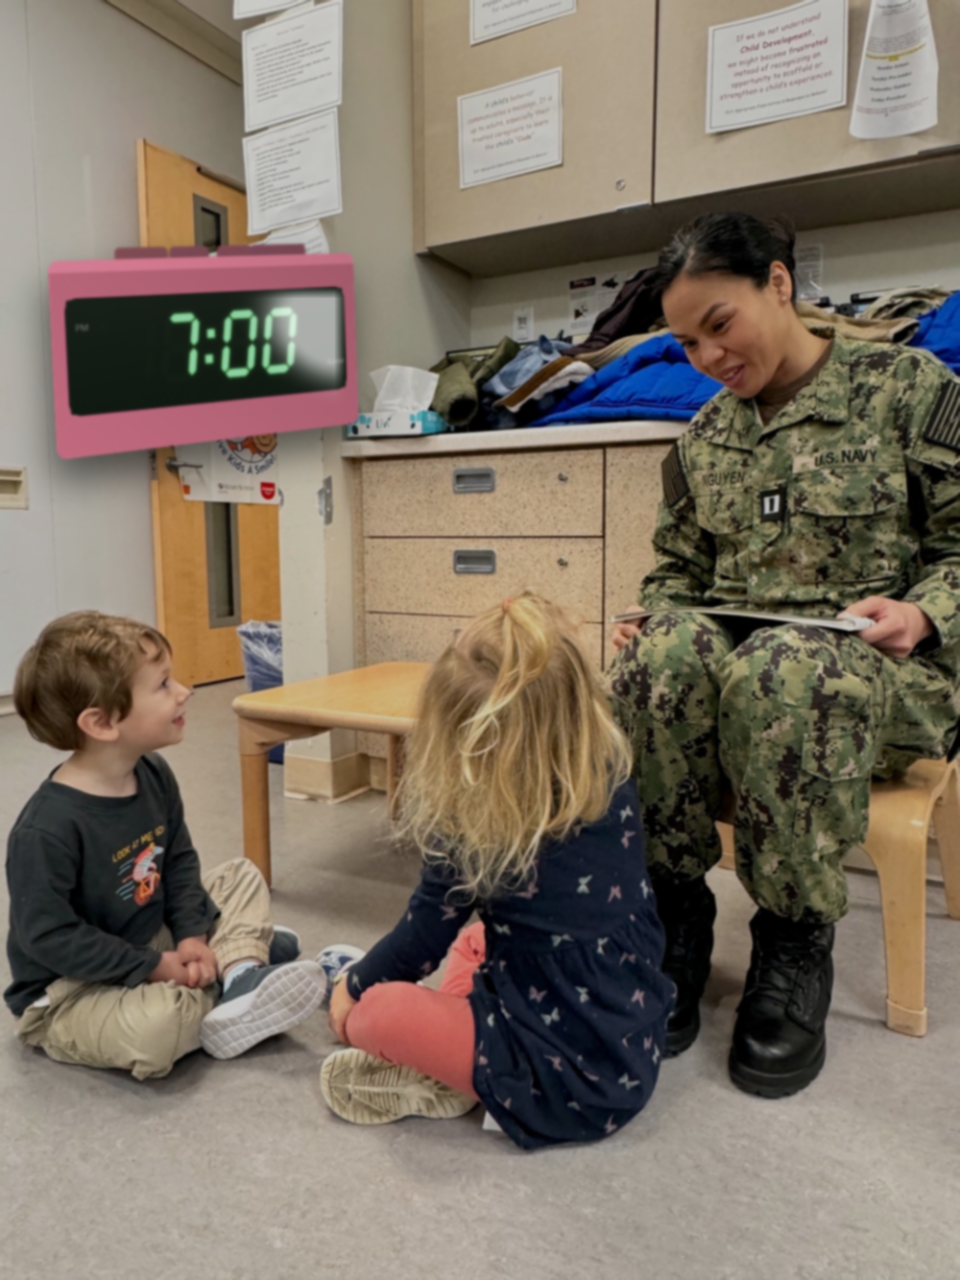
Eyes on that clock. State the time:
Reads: 7:00
